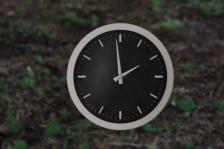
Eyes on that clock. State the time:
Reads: 1:59
